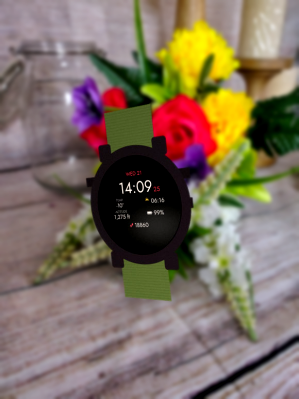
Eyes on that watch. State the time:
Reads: 14:09
